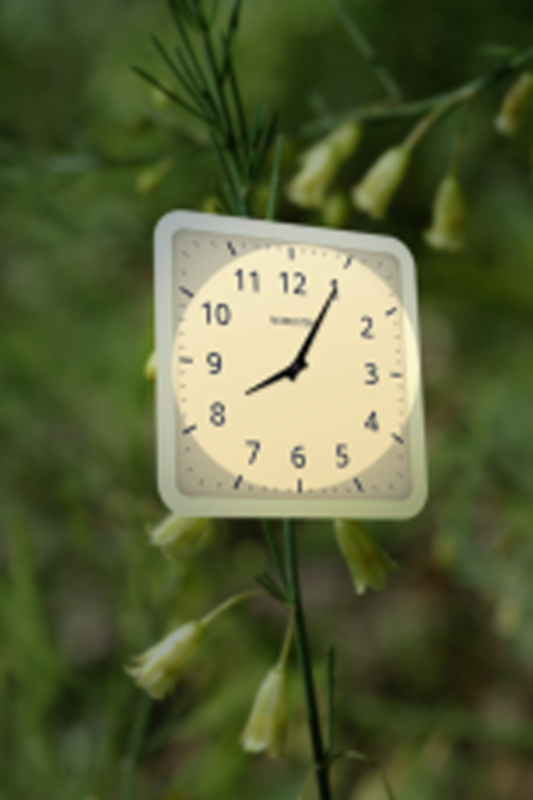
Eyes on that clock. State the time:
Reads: 8:05
